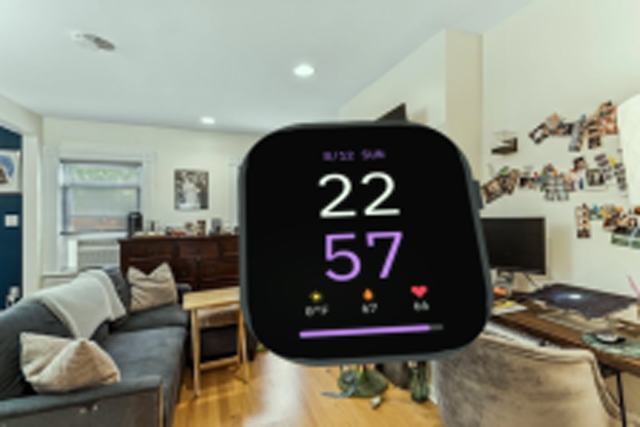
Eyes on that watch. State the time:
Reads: 22:57
